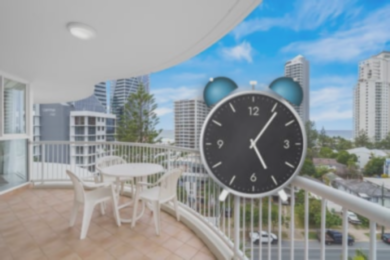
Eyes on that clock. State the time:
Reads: 5:06
